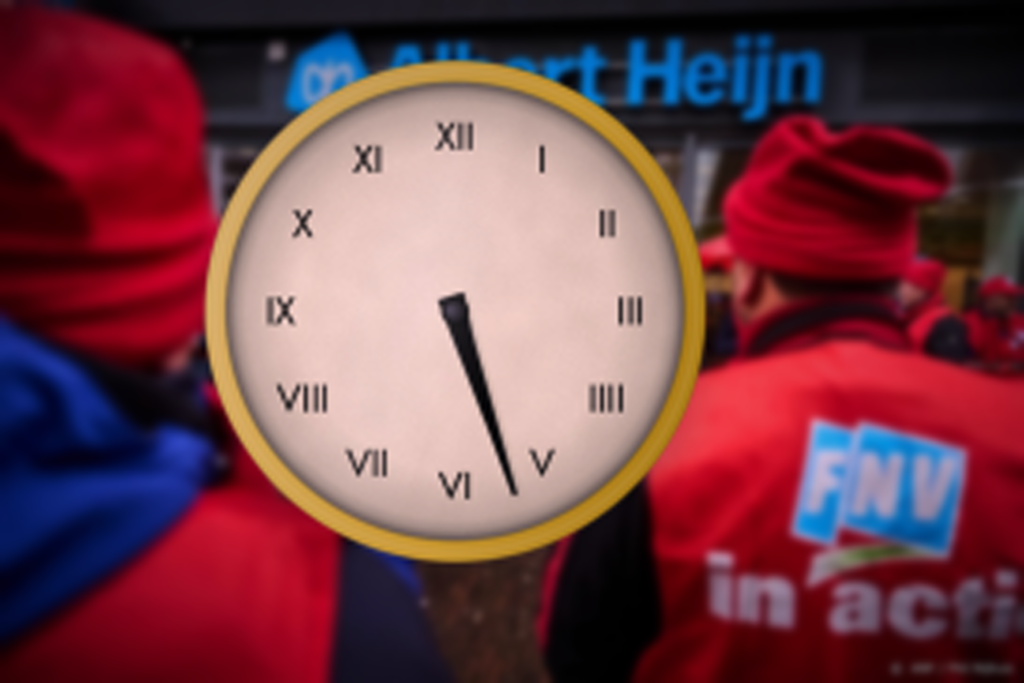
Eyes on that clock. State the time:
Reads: 5:27
